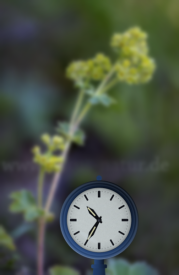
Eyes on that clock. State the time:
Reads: 10:35
